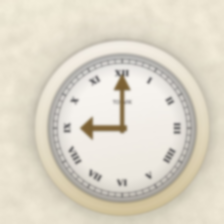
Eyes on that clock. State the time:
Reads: 9:00
